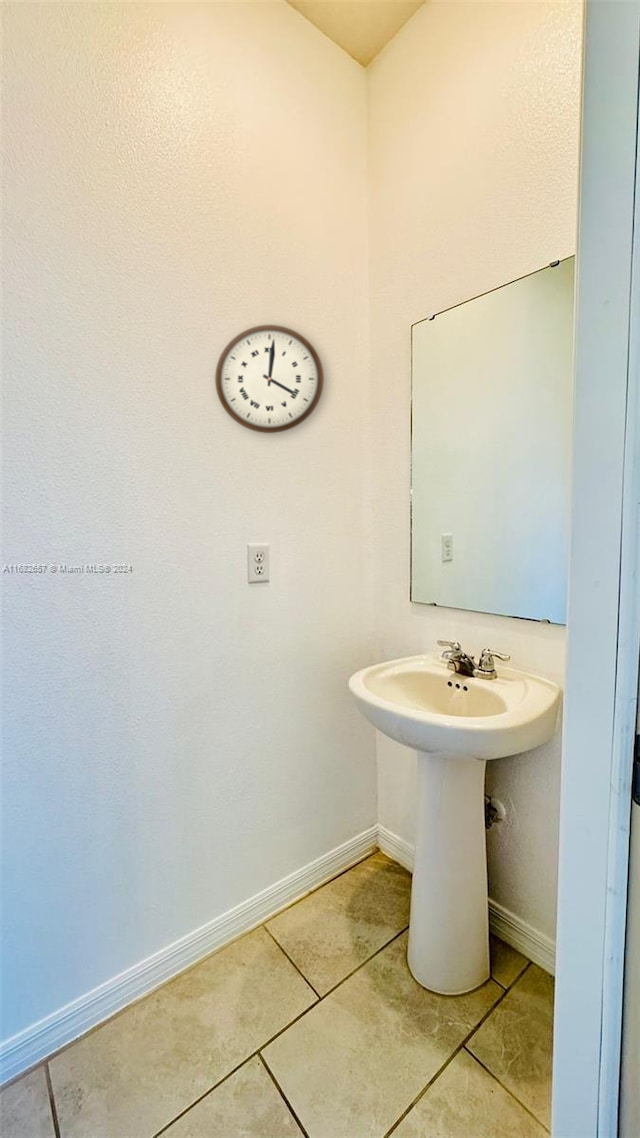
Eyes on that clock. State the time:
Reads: 4:01
